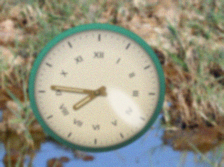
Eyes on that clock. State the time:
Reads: 7:46
